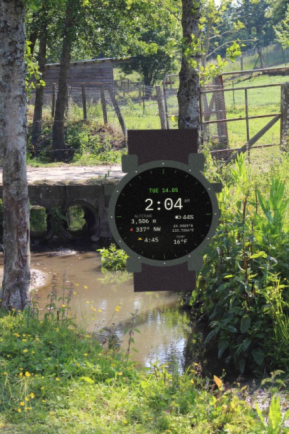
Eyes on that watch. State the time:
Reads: 2:04
